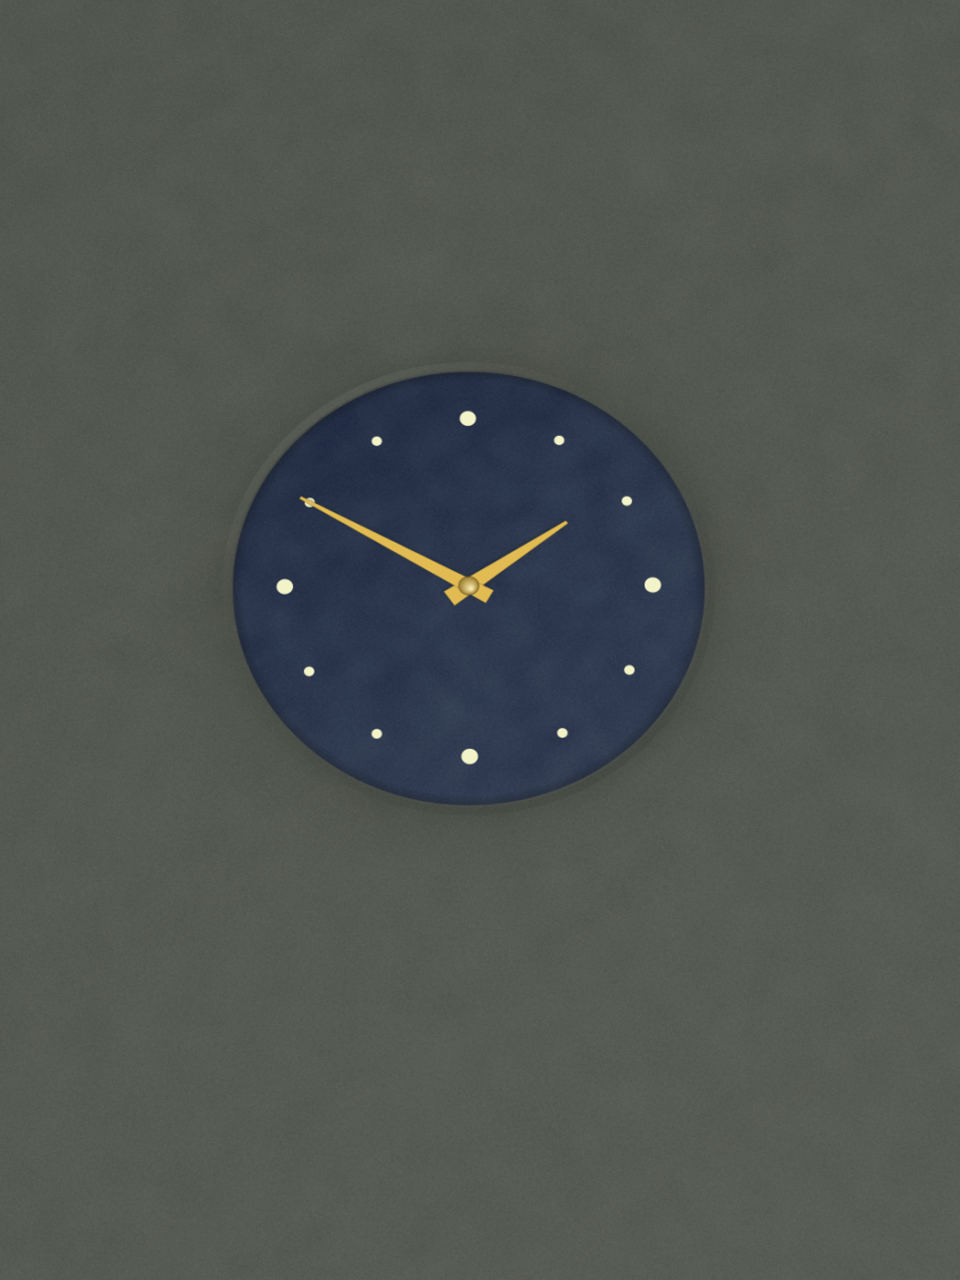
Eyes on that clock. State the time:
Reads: 1:50
